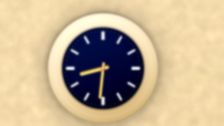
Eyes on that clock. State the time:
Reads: 8:31
